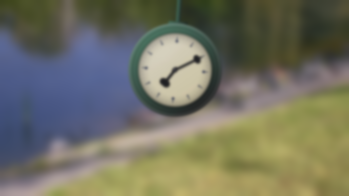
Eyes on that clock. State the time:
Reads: 7:10
